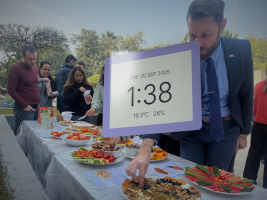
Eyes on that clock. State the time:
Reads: 1:38
